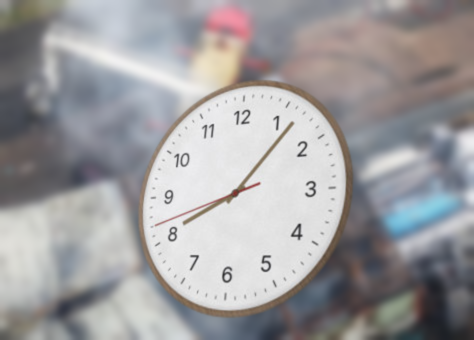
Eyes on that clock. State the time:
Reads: 8:06:42
